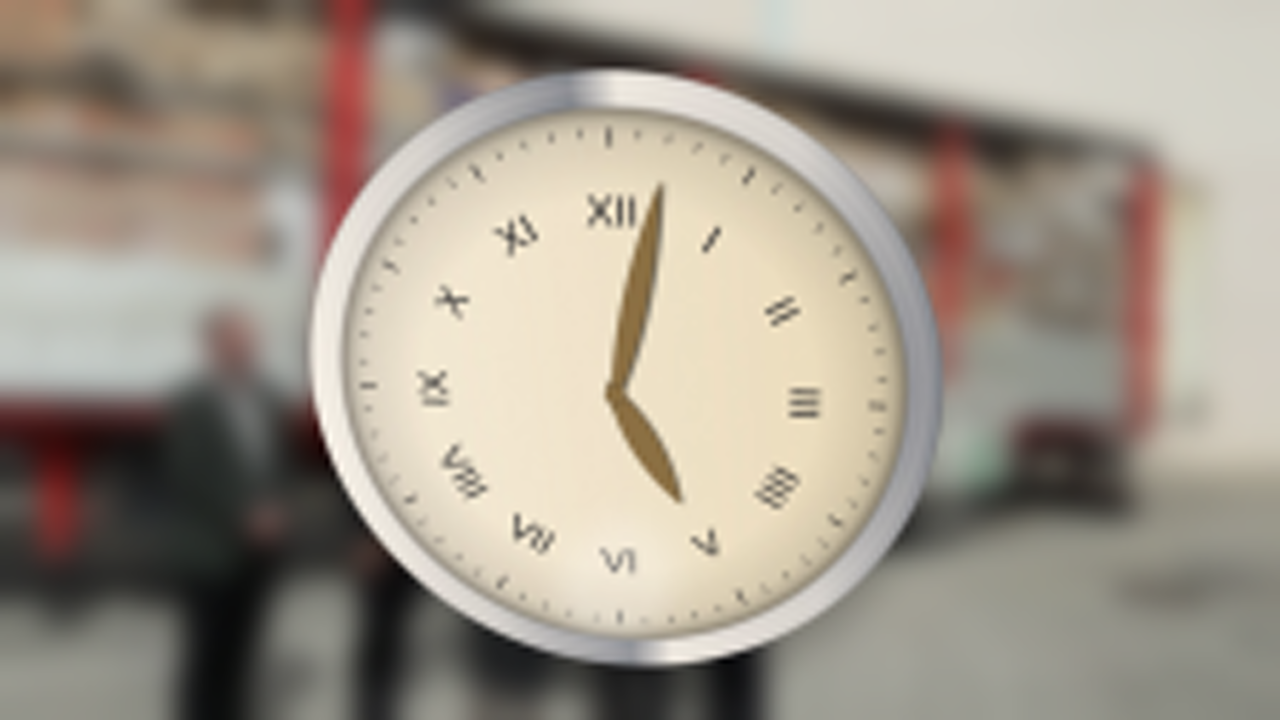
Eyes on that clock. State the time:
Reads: 5:02
